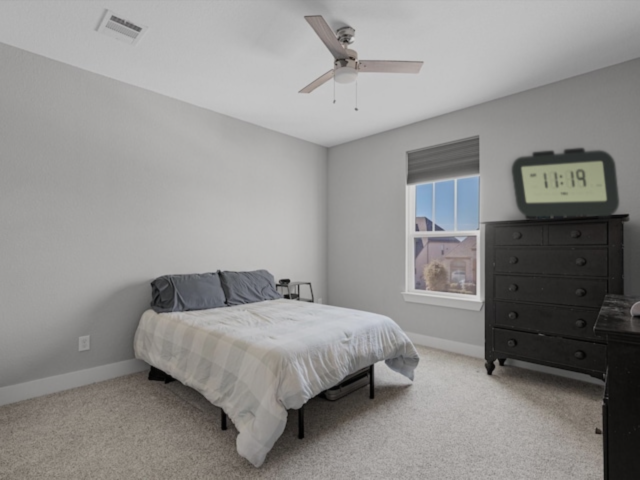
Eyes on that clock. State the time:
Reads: 11:19
